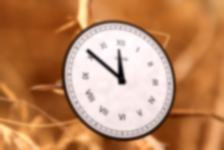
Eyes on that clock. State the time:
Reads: 11:51
